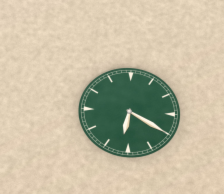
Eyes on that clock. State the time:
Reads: 6:20
